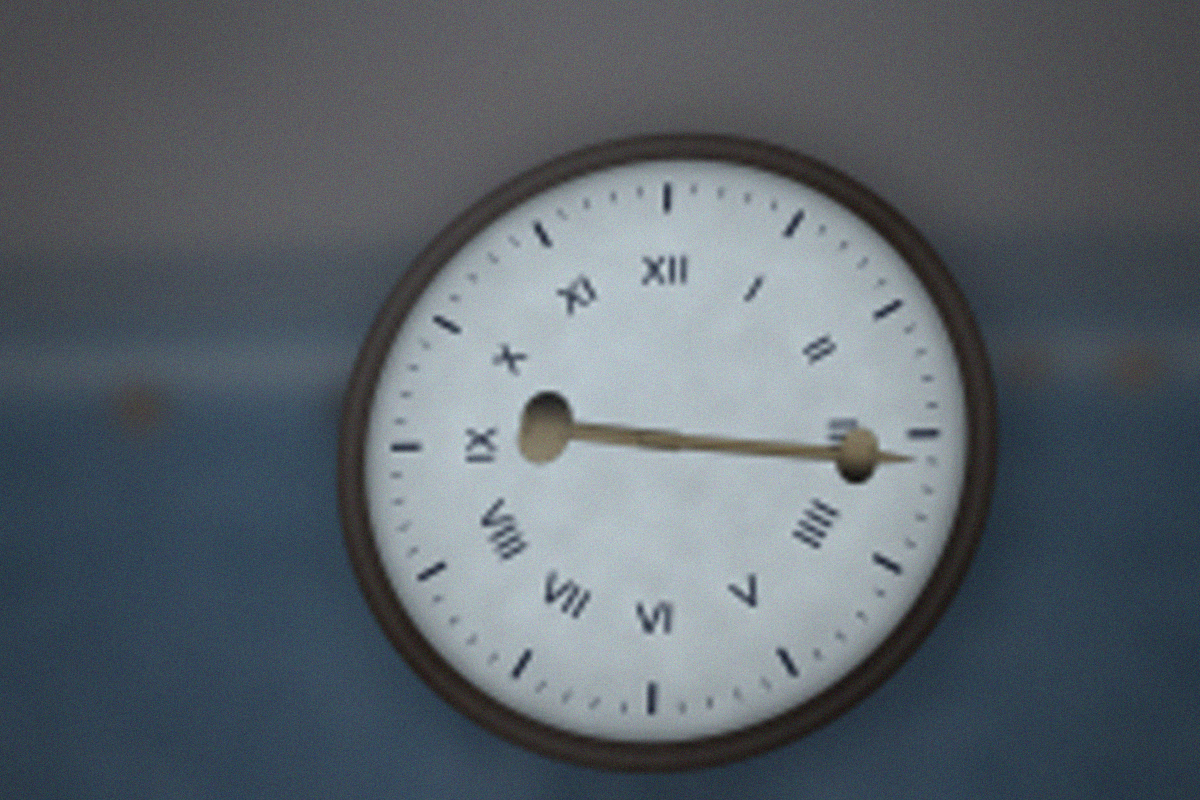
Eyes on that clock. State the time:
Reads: 9:16
